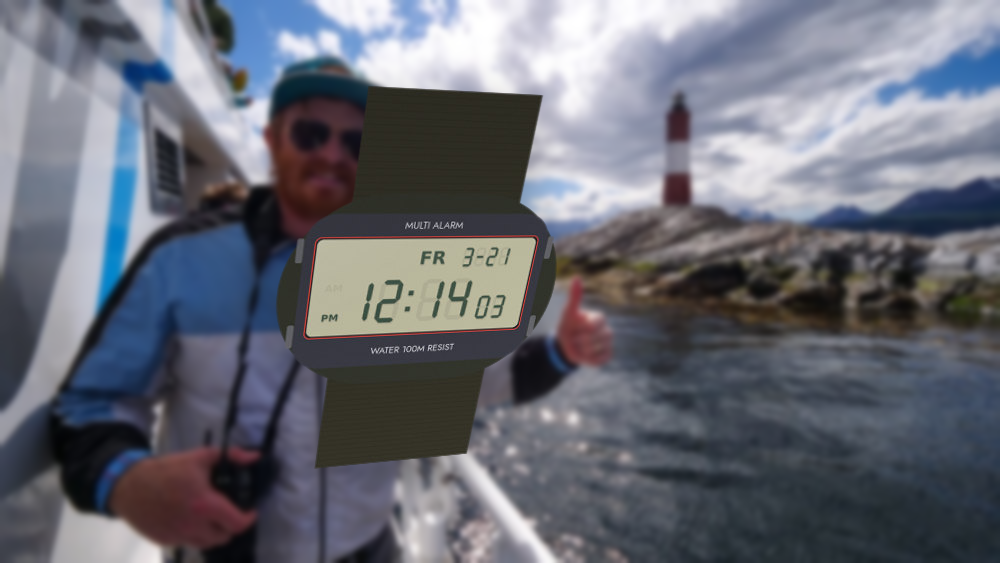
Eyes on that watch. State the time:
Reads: 12:14:03
